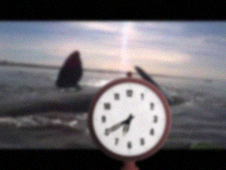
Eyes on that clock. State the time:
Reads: 6:40
